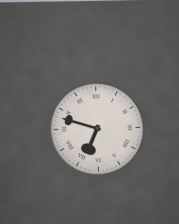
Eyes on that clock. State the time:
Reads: 6:48
